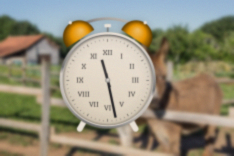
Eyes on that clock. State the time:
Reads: 11:28
